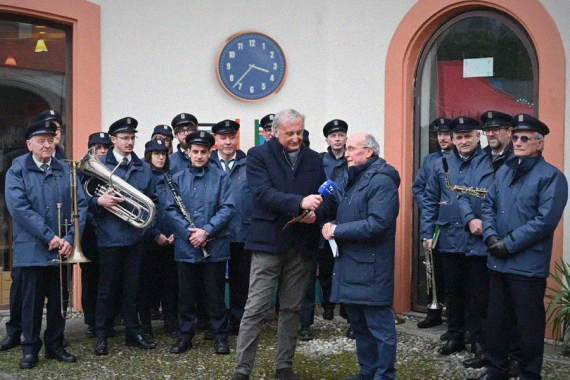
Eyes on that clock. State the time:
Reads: 3:37
